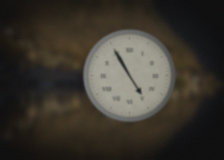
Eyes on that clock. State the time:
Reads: 4:55
